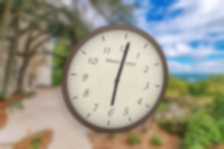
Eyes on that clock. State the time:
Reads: 6:01
